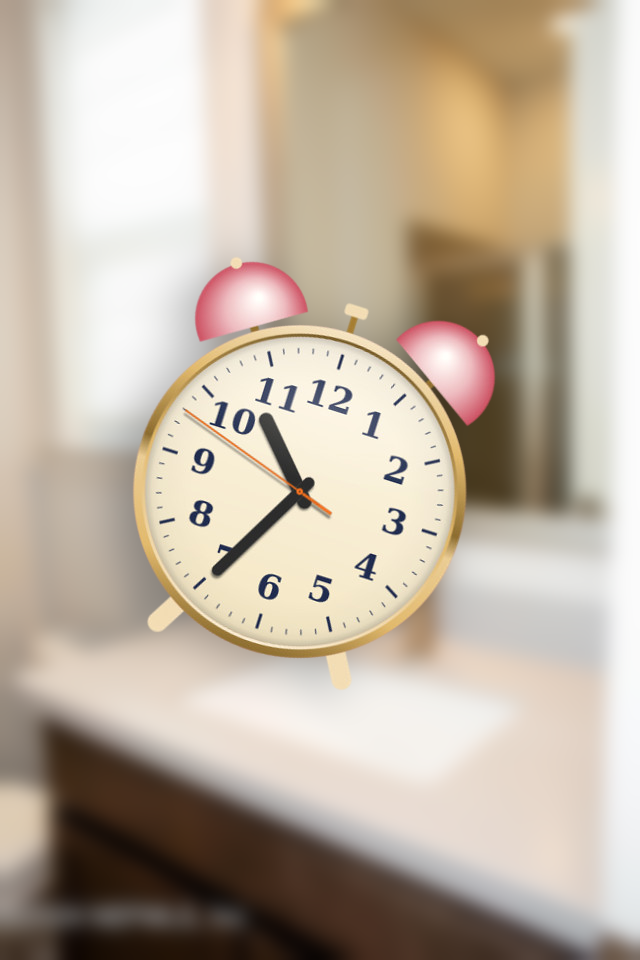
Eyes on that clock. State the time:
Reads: 10:34:48
